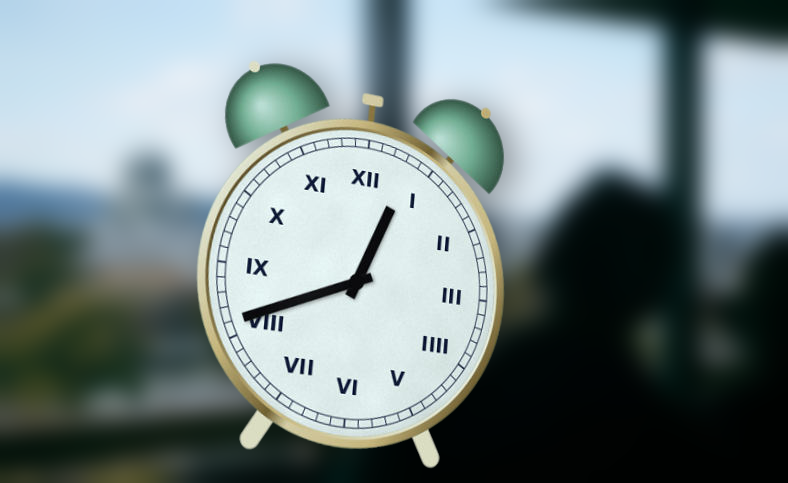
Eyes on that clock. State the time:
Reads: 12:41
